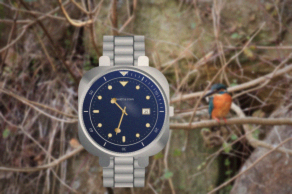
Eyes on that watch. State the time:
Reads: 10:33
